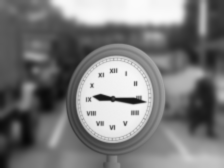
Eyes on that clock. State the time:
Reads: 9:16
